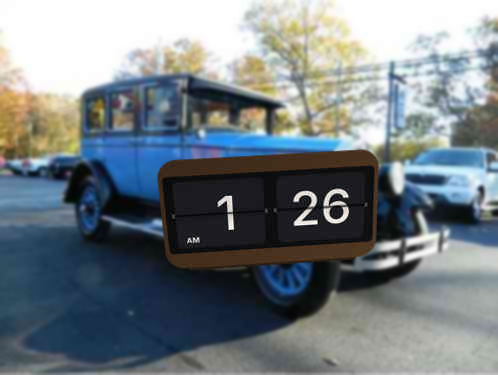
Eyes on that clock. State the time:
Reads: 1:26
